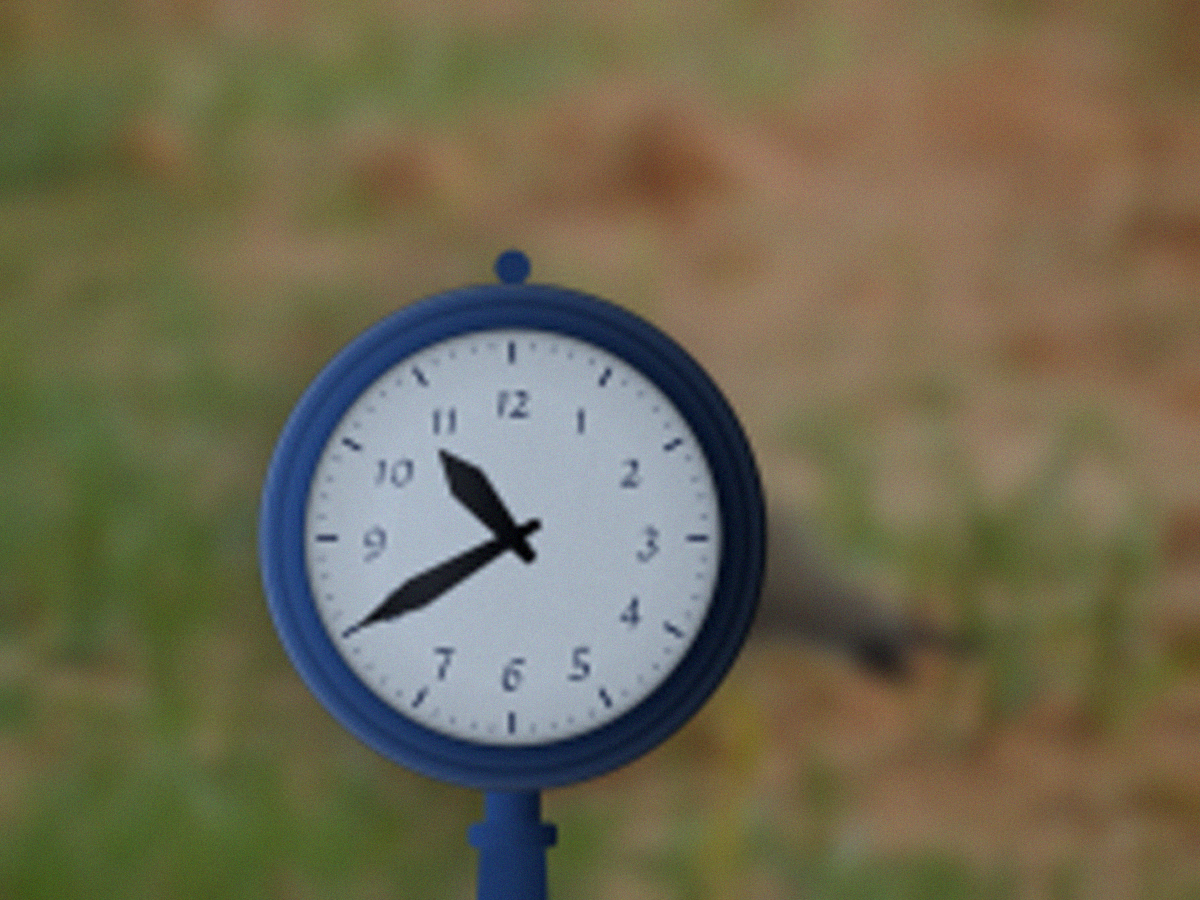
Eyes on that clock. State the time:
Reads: 10:40
